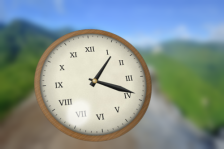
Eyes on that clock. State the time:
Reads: 1:19
